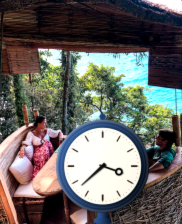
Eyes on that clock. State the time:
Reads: 3:38
